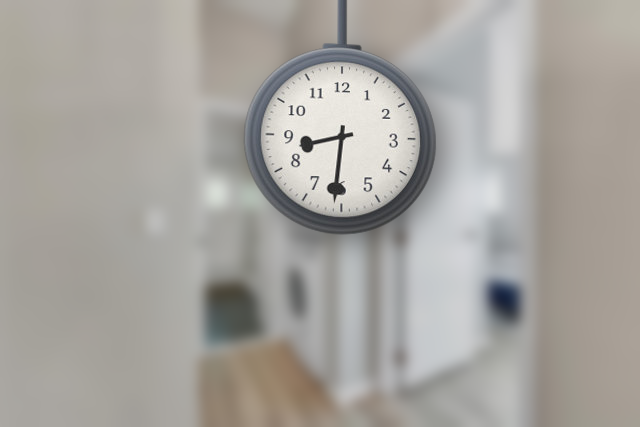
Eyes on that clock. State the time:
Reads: 8:31
